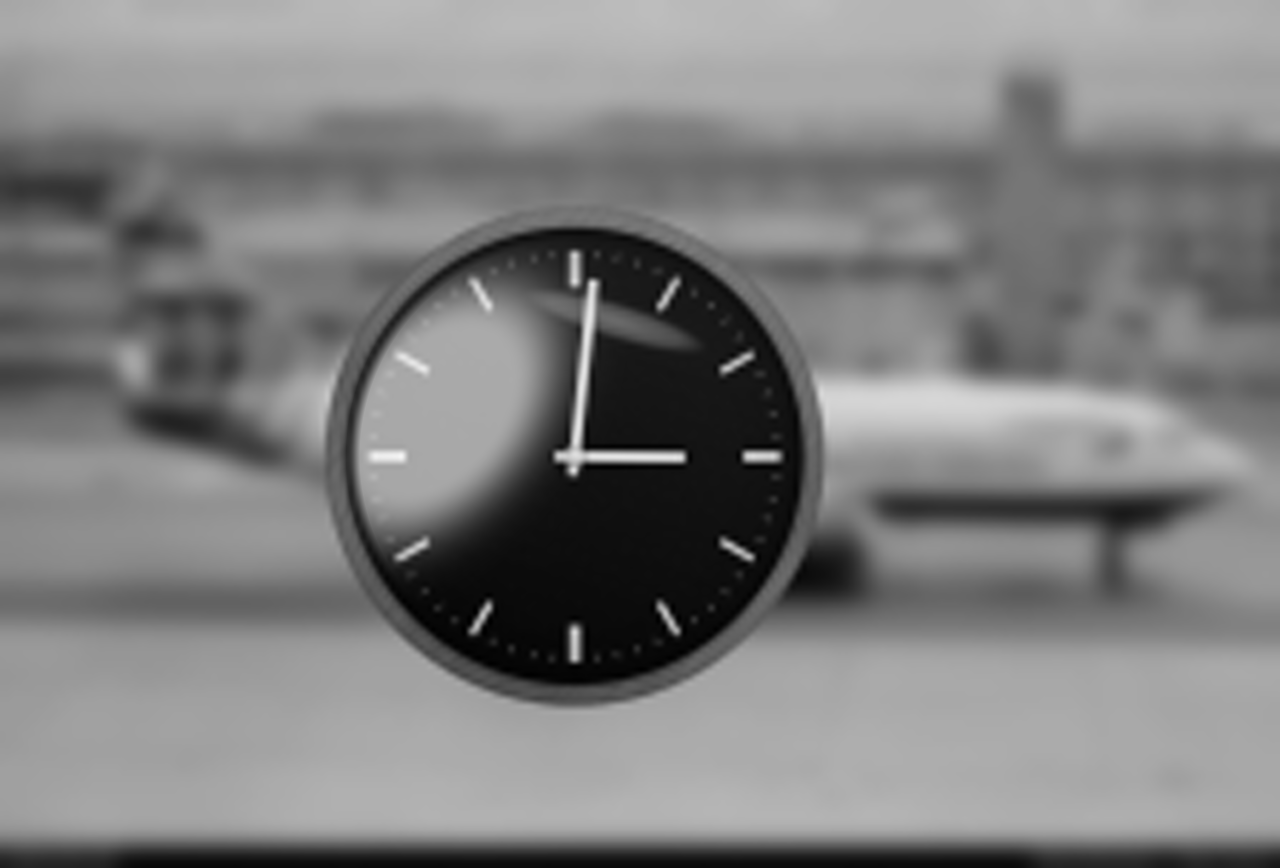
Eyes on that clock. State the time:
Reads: 3:01
